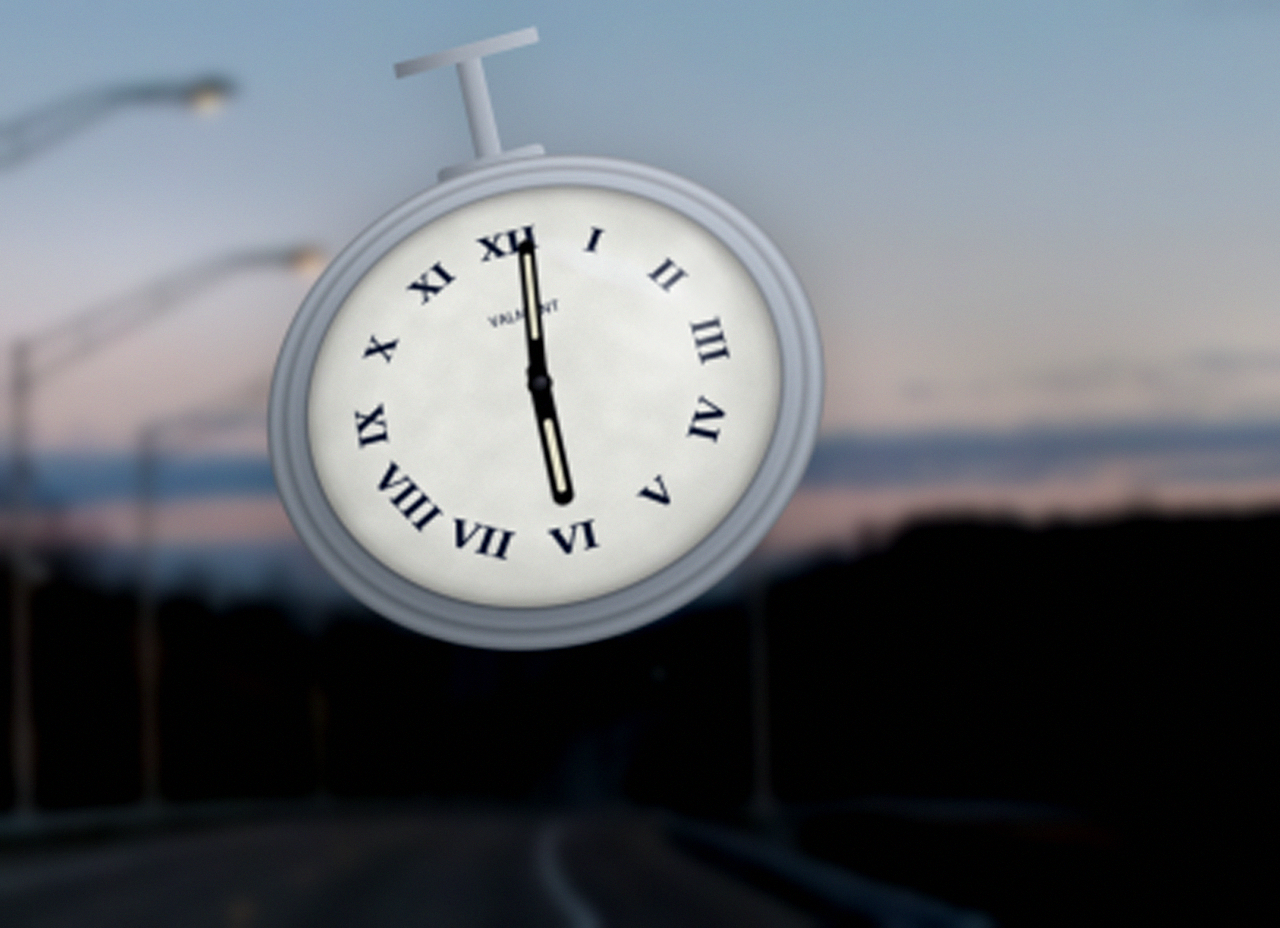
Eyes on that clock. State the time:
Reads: 6:01
